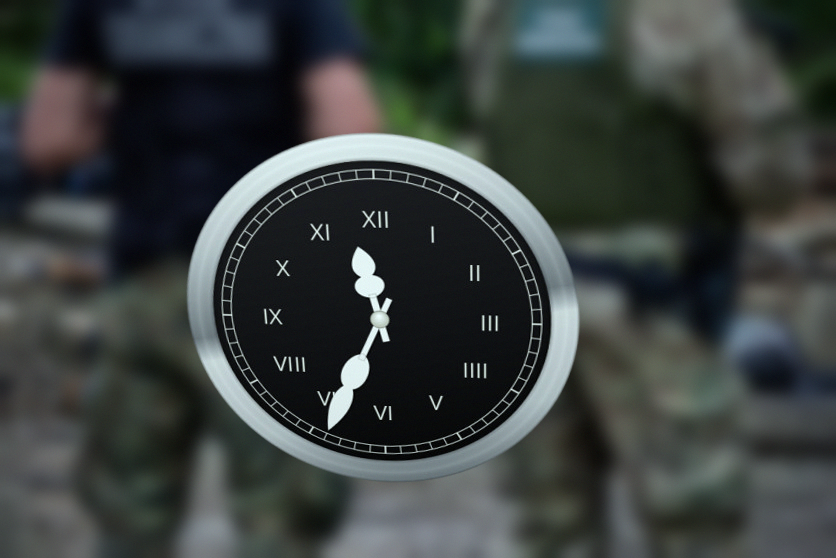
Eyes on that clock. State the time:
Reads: 11:34
